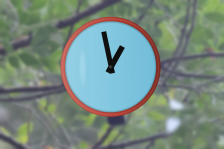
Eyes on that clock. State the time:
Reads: 12:58
